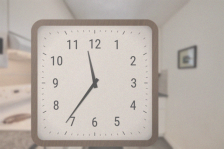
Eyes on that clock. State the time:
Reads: 11:36
